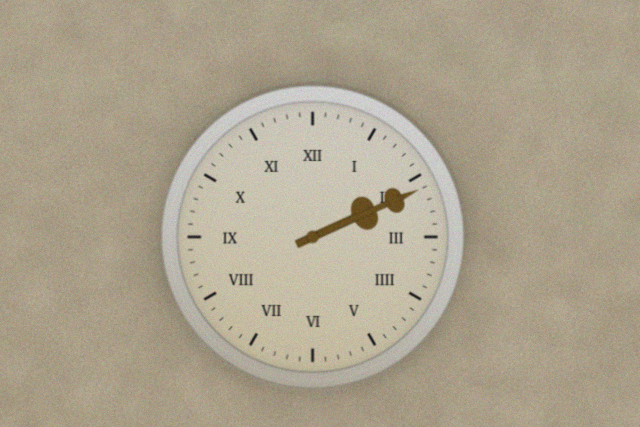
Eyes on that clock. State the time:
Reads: 2:11
